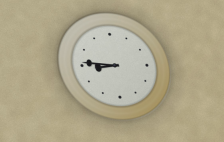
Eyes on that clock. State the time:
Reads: 8:46
